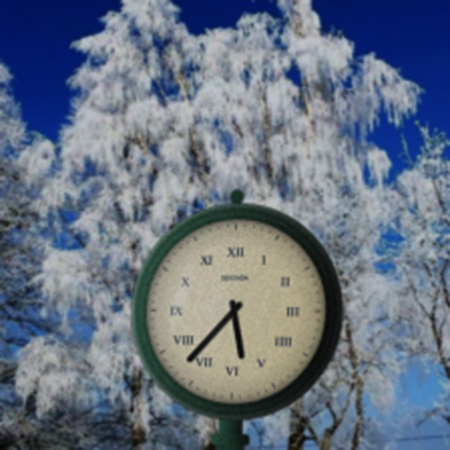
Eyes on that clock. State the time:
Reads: 5:37
